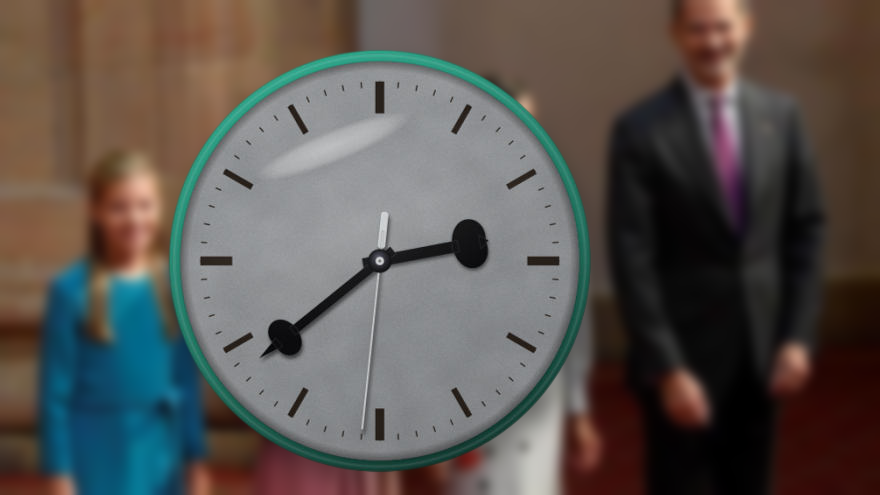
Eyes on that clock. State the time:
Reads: 2:38:31
